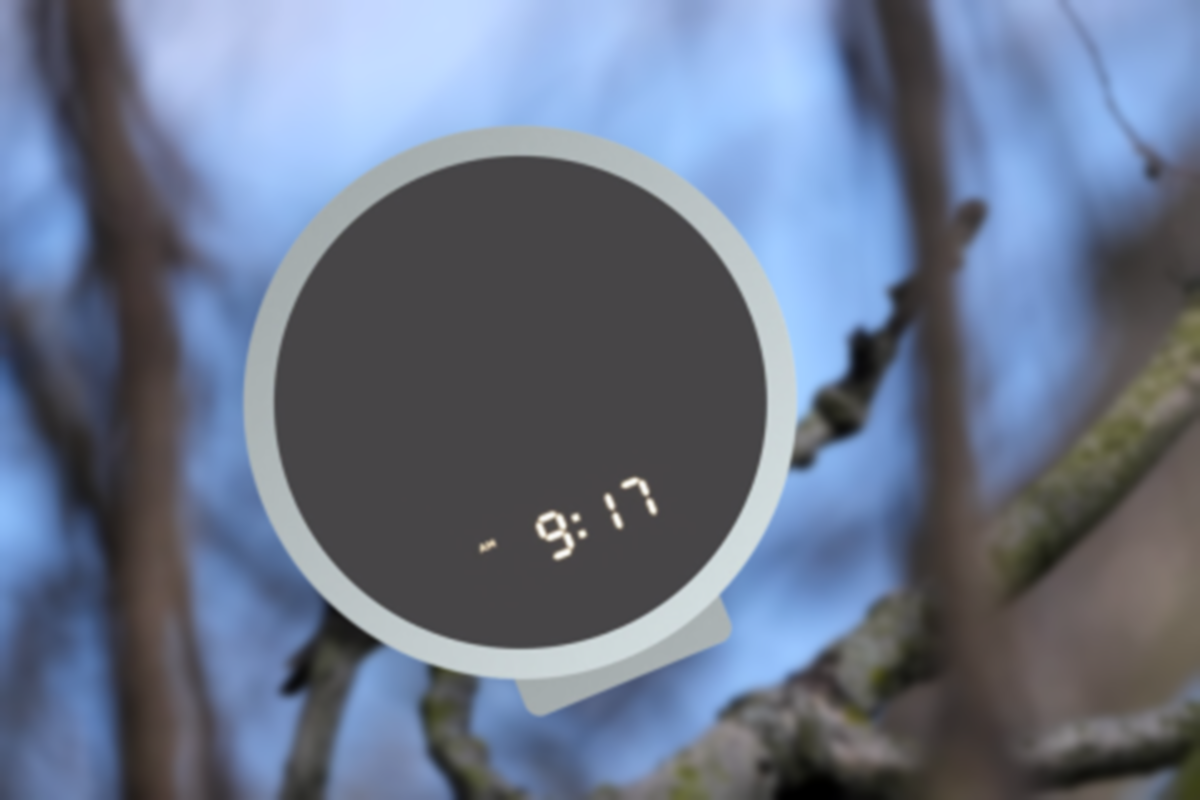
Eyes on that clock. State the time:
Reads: 9:17
